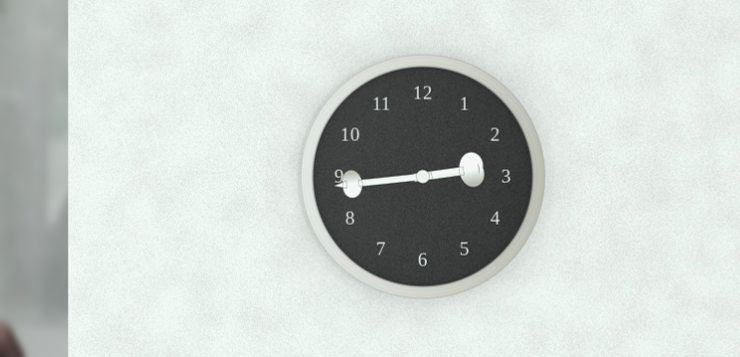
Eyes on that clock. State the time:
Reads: 2:44
